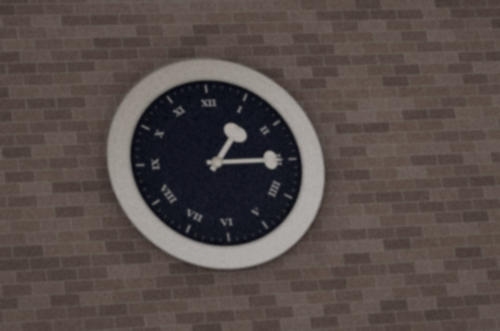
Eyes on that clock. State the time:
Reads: 1:15
